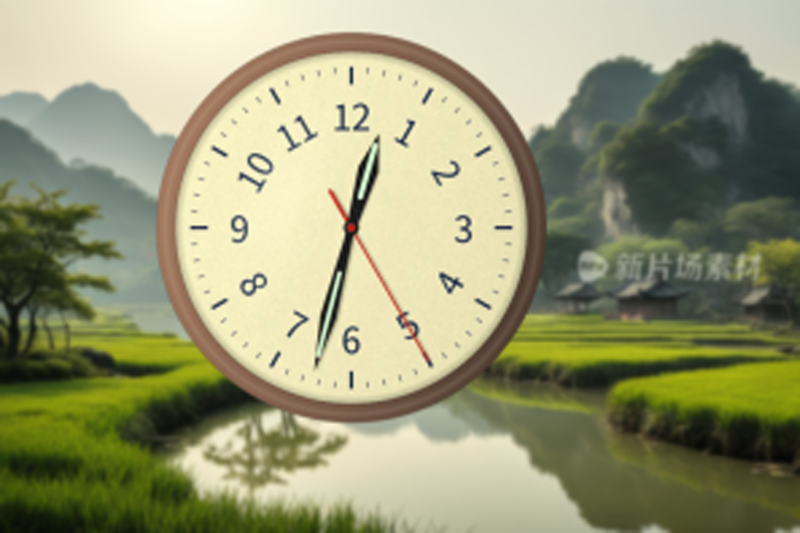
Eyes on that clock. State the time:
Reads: 12:32:25
